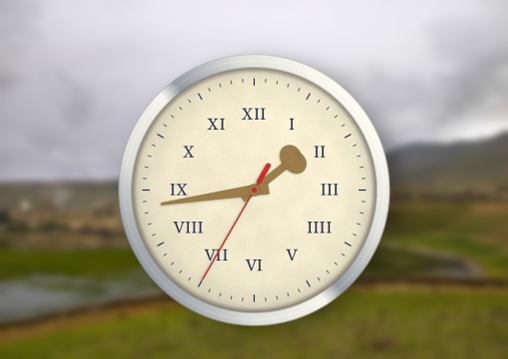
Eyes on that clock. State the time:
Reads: 1:43:35
